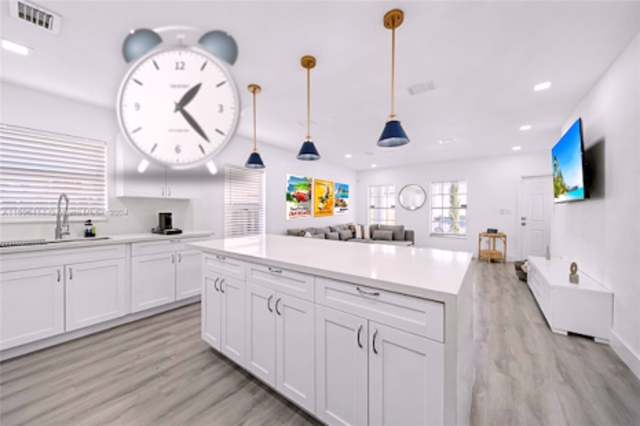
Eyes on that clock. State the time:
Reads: 1:23
